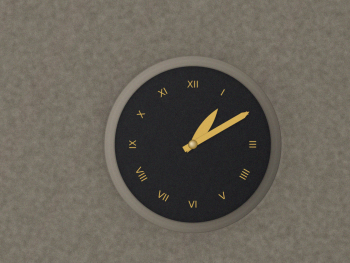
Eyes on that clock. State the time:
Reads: 1:10
